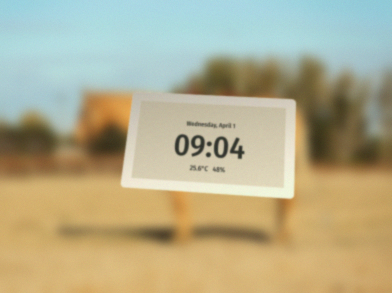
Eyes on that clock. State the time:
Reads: 9:04
